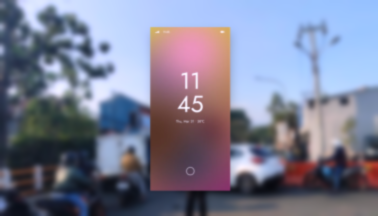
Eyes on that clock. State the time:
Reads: 11:45
